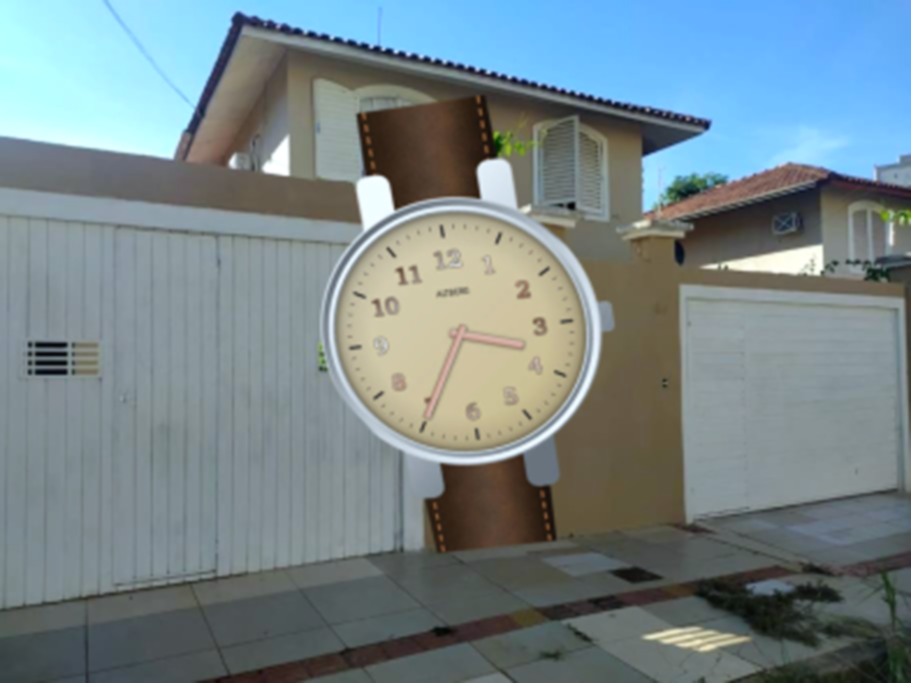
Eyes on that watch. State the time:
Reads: 3:35
